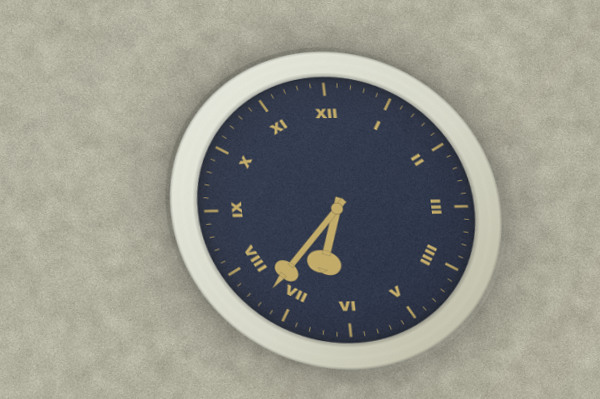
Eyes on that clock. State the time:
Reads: 6:37
